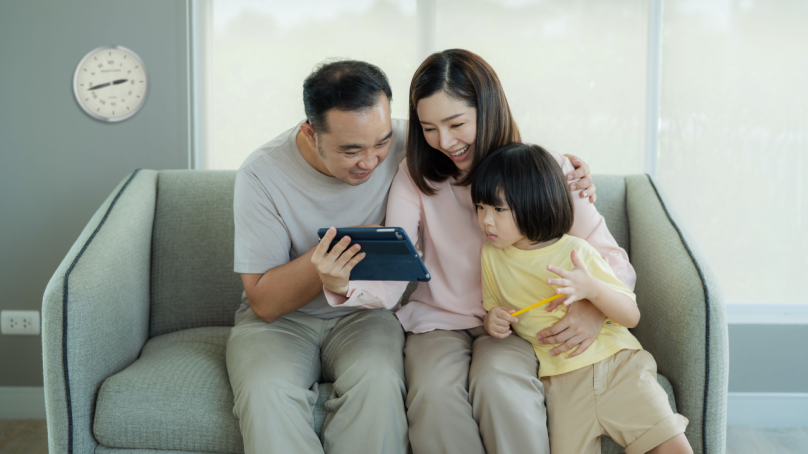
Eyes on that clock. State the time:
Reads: 2:43
